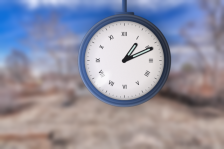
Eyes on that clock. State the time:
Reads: 1:11
